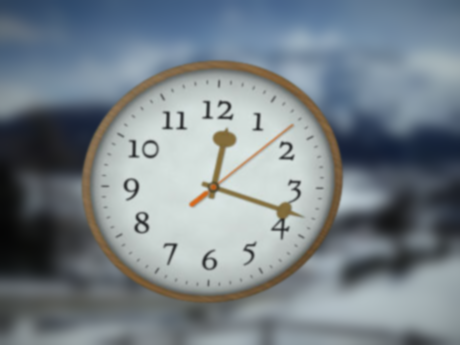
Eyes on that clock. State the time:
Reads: 12:18:08
